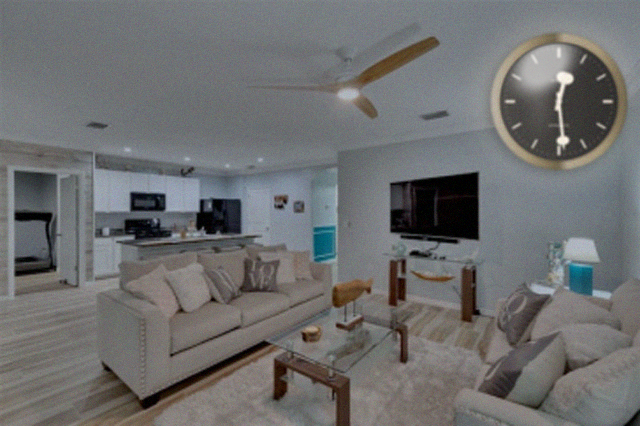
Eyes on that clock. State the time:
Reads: 12:29
